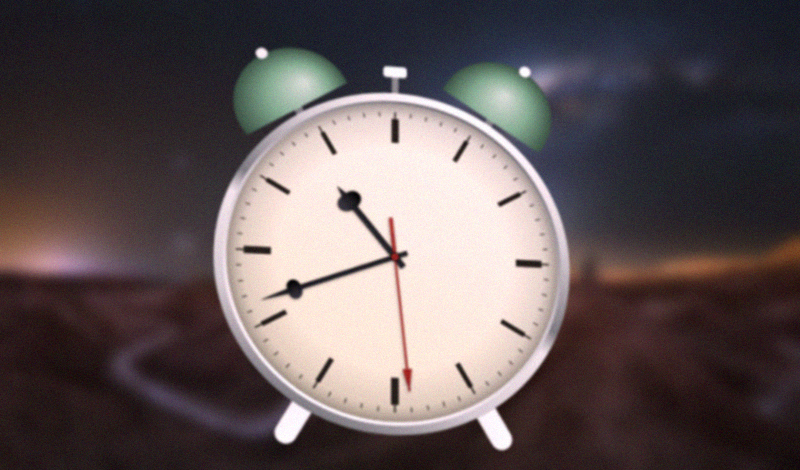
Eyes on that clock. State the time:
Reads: 10:41:29
